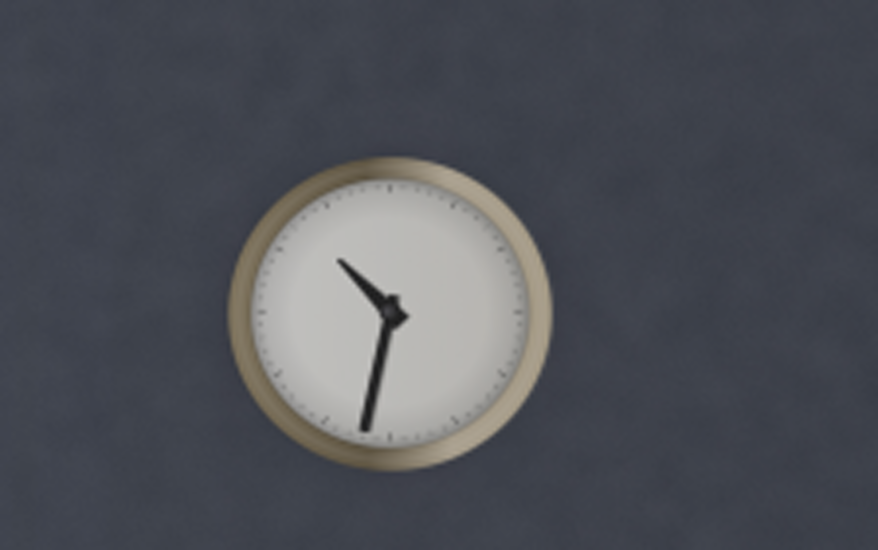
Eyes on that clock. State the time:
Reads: 10:32
